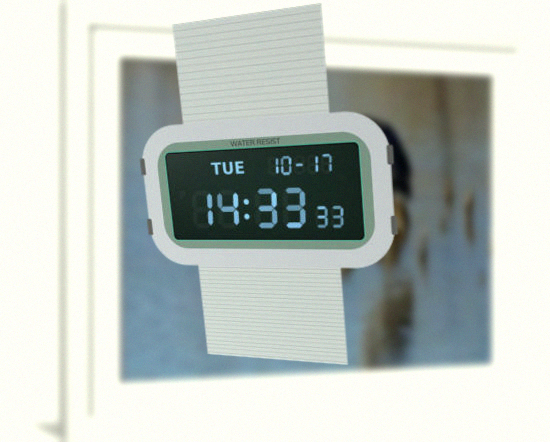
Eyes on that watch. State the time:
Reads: 14:33:33
